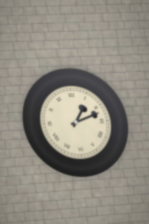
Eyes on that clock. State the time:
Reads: 1:12
